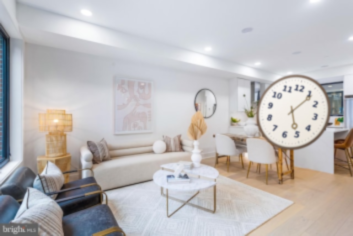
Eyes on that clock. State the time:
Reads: 5:06
